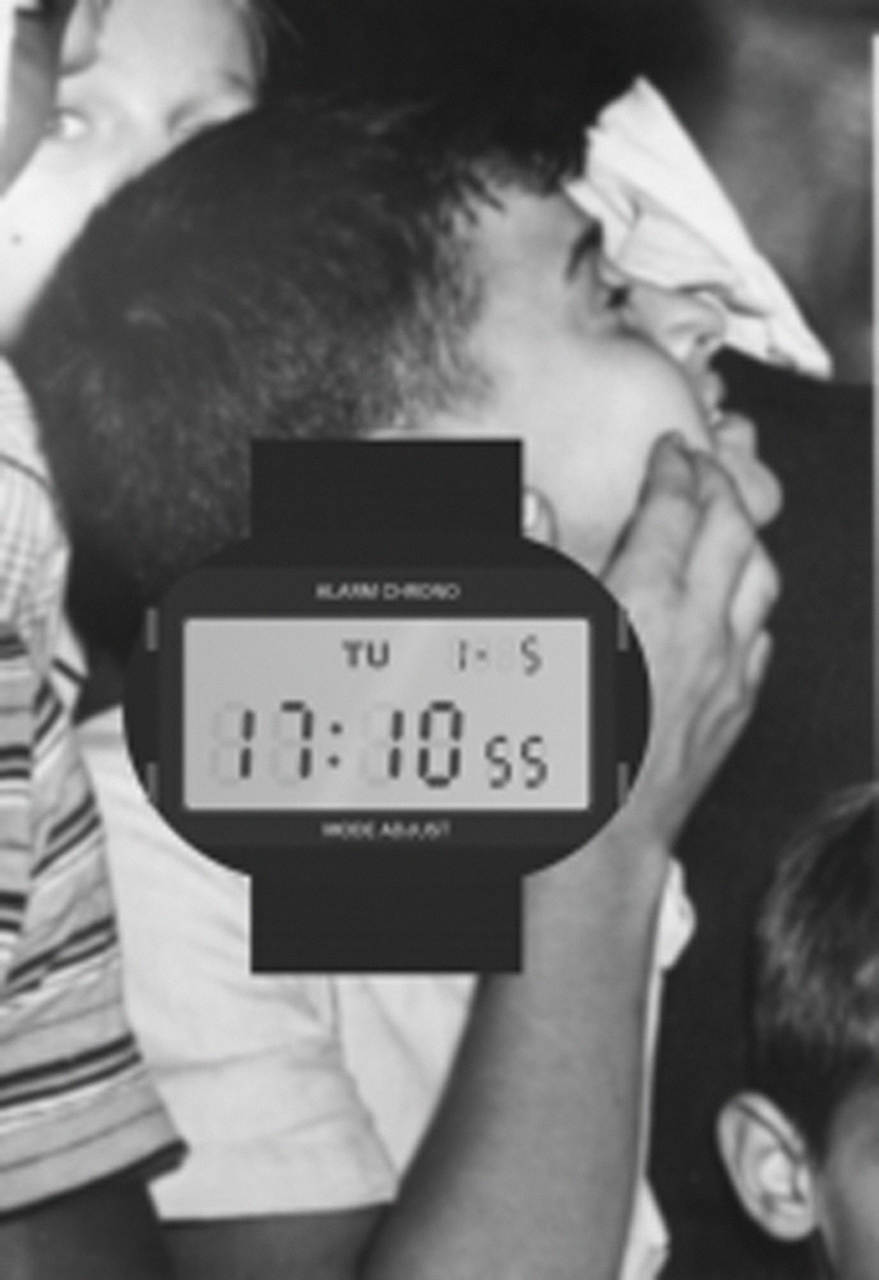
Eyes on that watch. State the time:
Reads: 17:10:55
